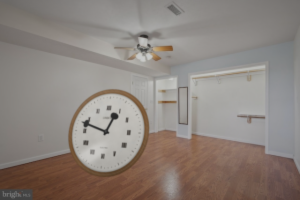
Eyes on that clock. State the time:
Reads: 12:48
